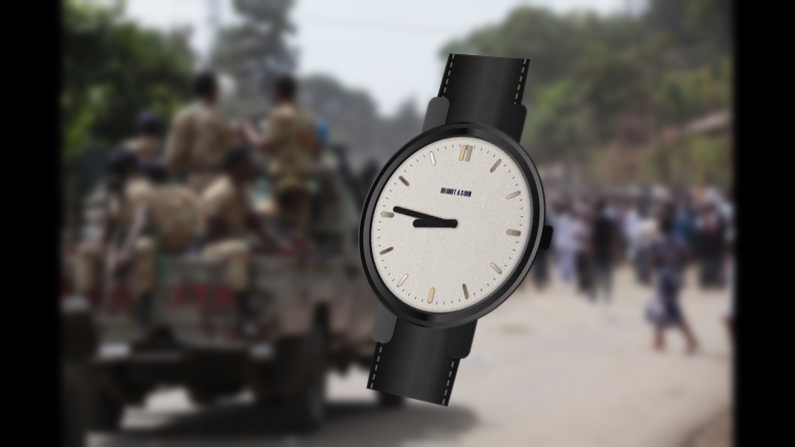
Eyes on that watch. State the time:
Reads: 8:46
